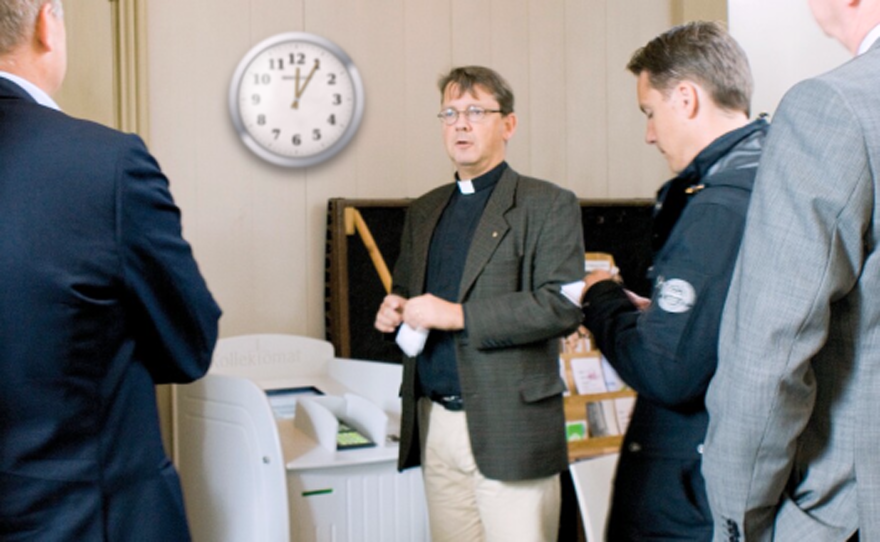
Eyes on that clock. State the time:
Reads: 12:05
